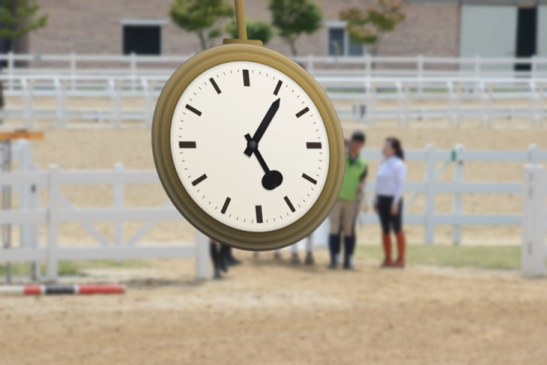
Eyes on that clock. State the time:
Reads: 5:06
